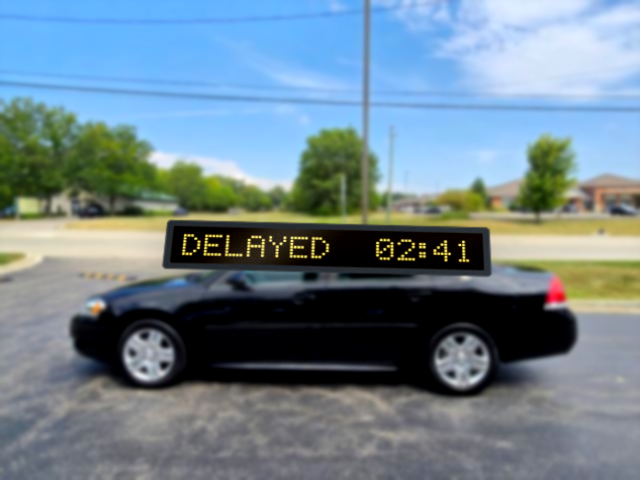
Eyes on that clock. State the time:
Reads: 2:41
